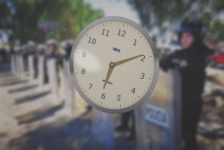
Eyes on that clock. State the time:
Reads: 6:09
